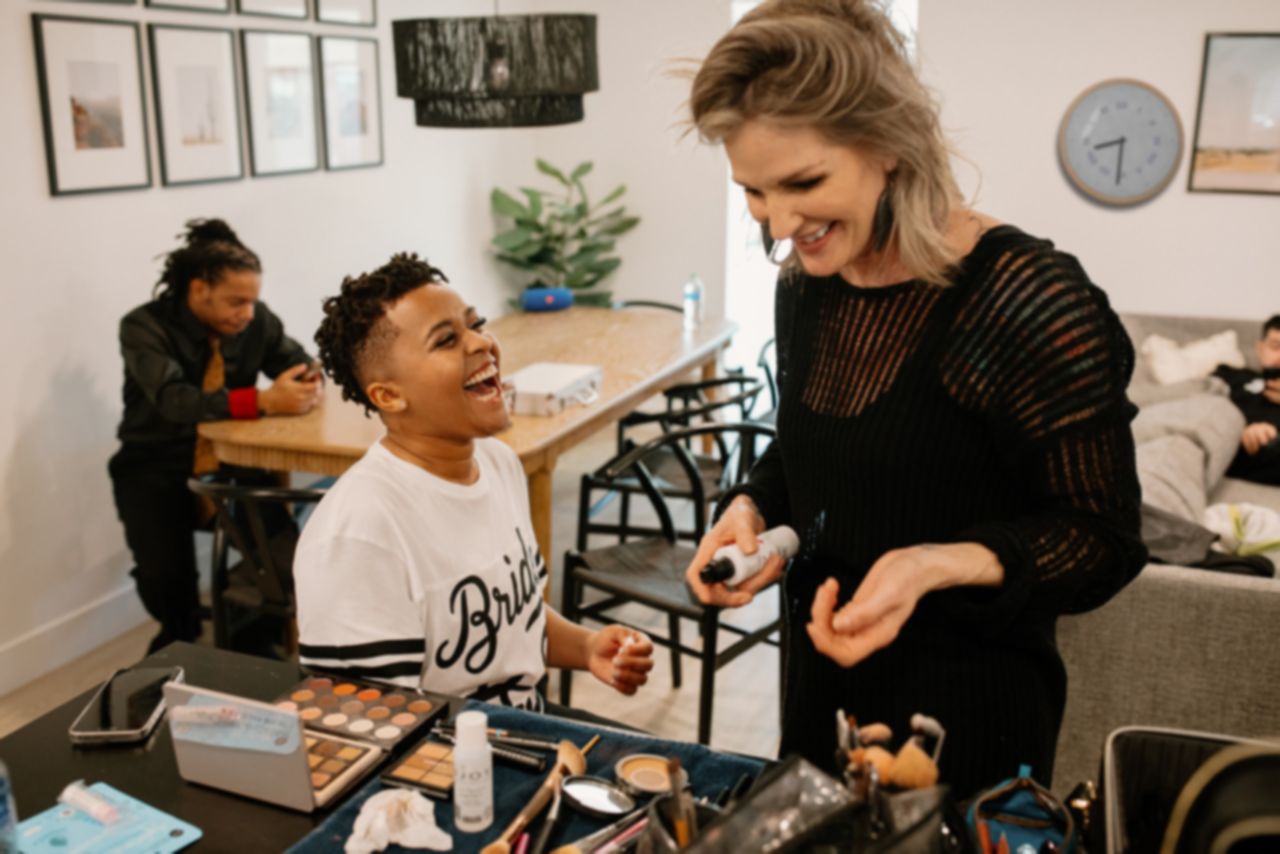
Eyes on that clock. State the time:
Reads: 8:31
